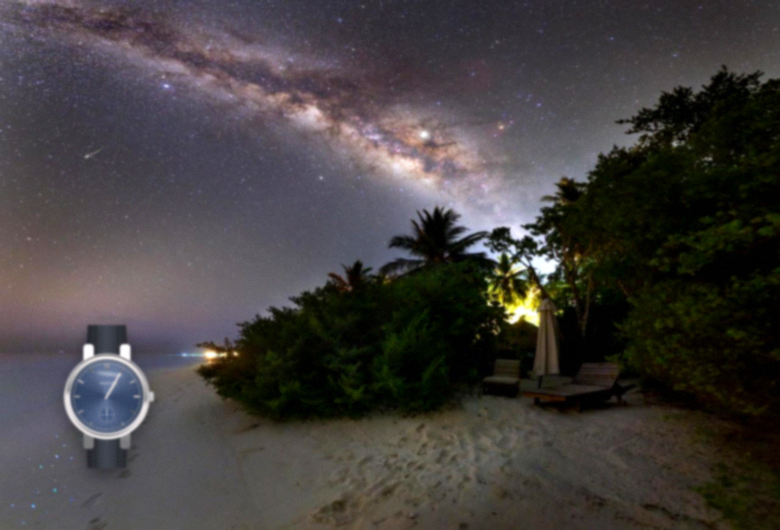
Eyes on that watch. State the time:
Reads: 1:05
